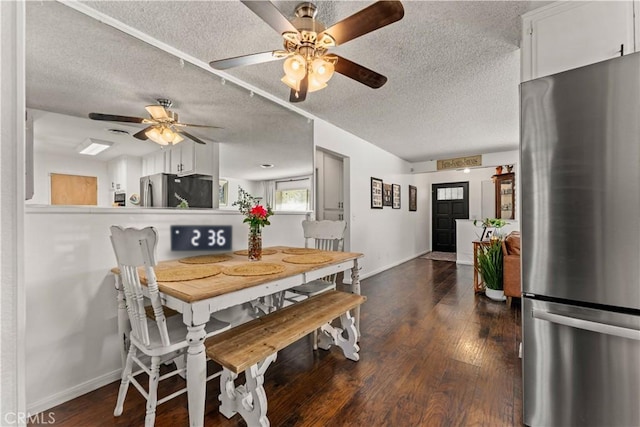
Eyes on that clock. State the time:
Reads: 2:36
